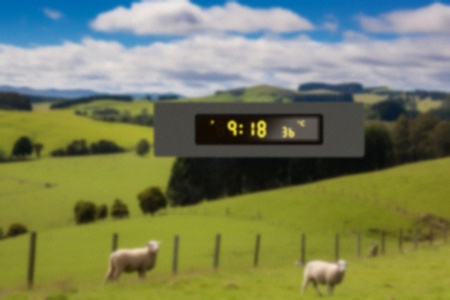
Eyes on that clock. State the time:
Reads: 9:18
